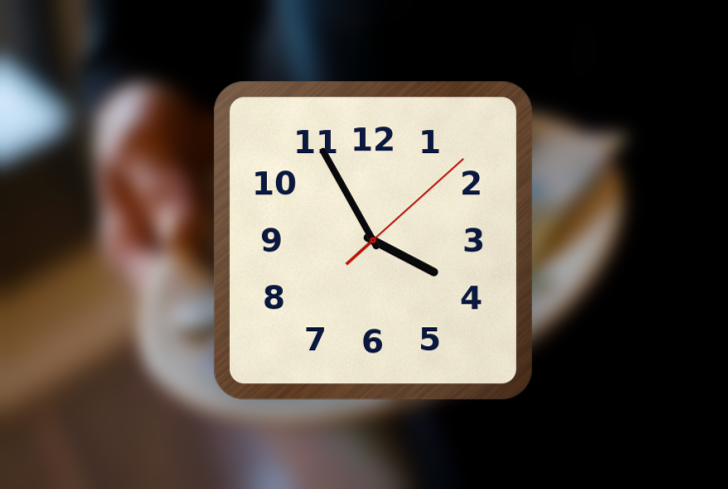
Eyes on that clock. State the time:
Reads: 3:55:08
